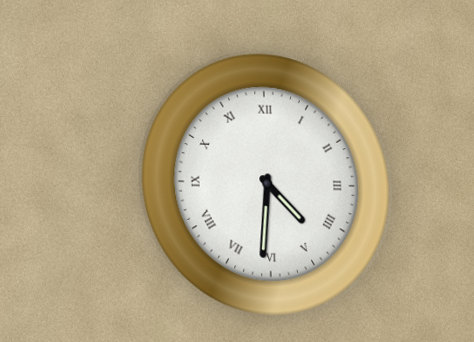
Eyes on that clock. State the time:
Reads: 4:31
